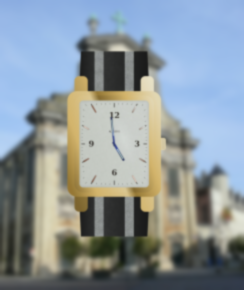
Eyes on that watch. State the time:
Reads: 4:59
